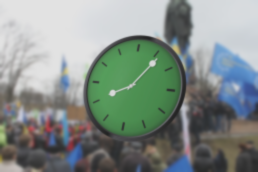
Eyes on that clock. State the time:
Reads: 8:06
